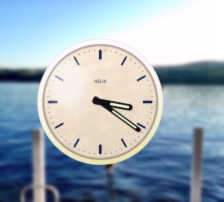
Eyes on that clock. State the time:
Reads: 3:21
